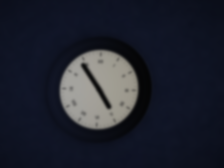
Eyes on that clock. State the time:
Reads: 4:54
